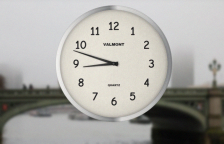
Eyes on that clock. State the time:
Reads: 8:48
